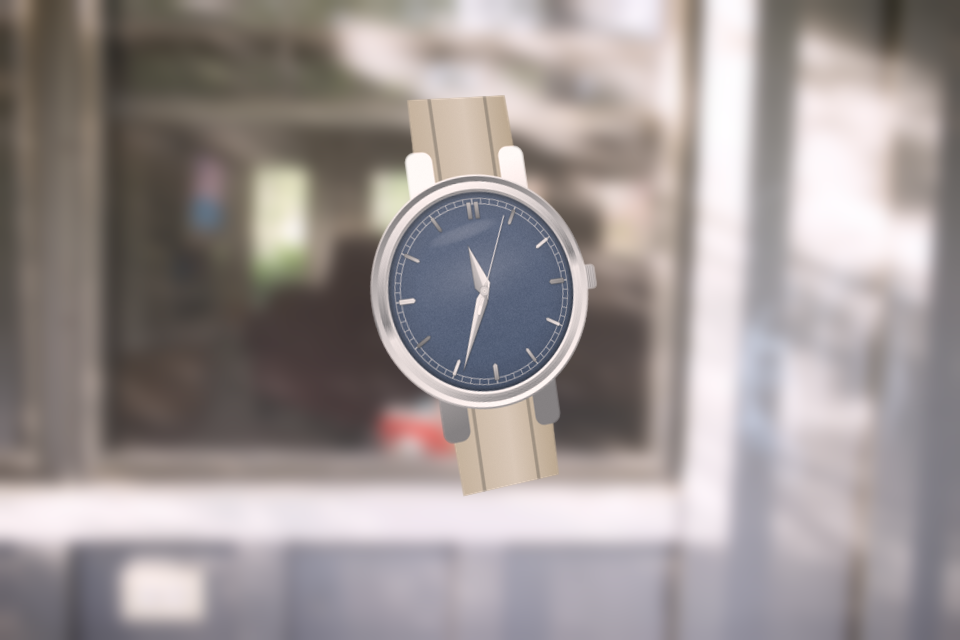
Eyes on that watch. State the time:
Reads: 11:34:04
